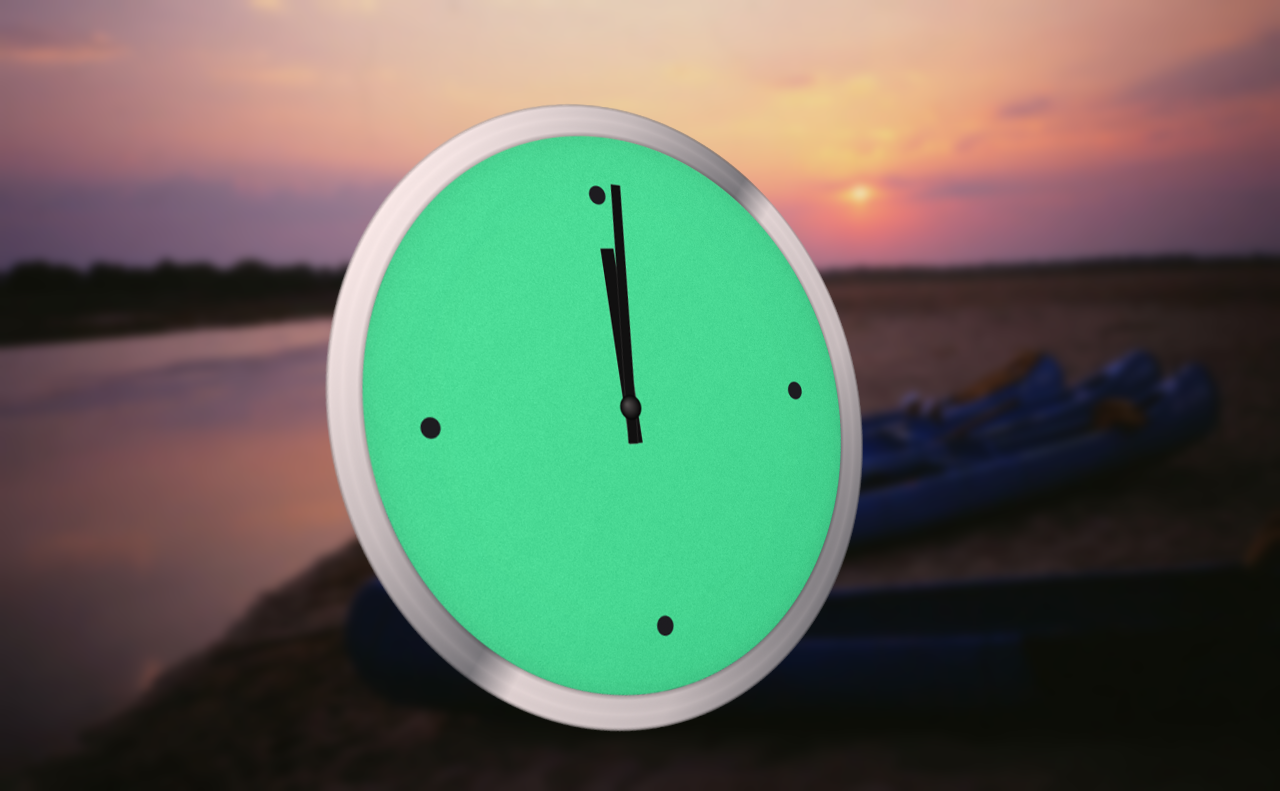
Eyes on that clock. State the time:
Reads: 12:01
